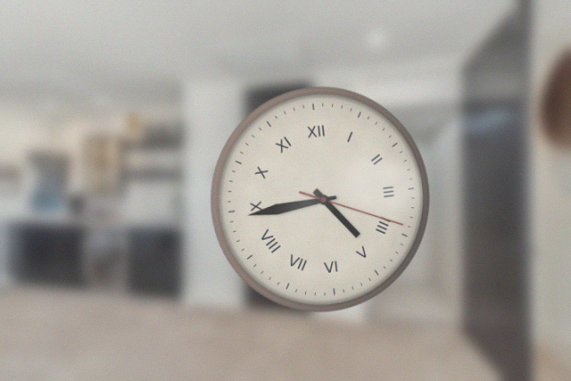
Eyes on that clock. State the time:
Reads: 4:44:19
